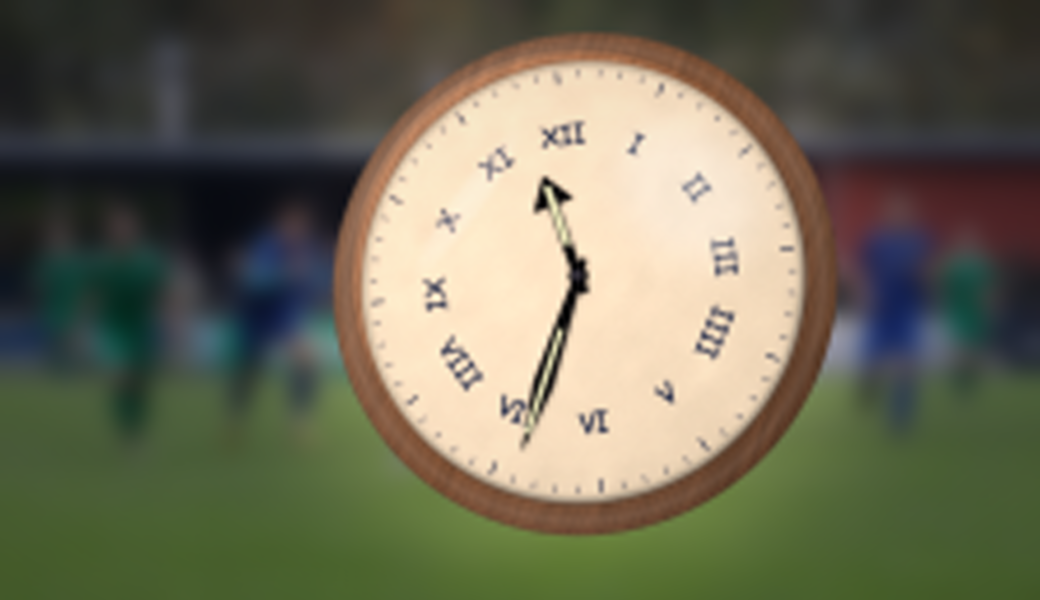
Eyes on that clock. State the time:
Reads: 11:34
